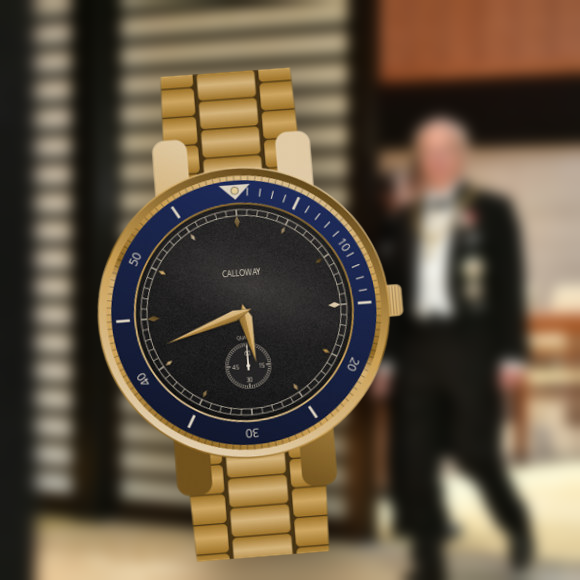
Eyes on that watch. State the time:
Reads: 5:42
